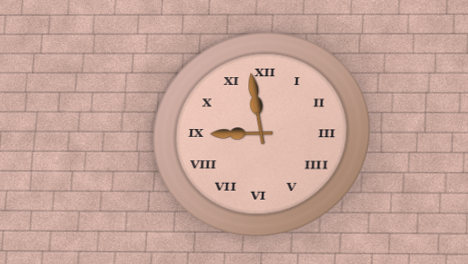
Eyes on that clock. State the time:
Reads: 8:58
